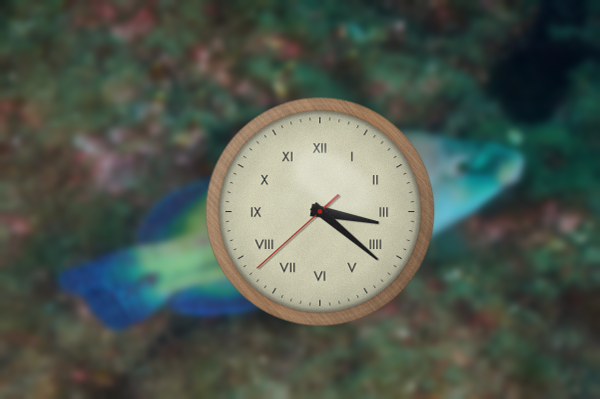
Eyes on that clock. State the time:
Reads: 3:21:38
